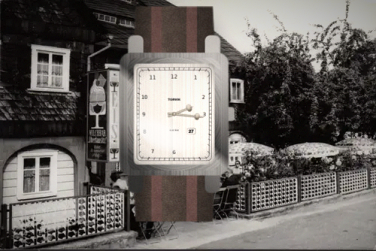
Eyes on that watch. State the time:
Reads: 2:16
